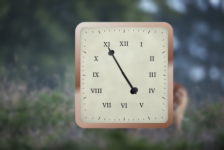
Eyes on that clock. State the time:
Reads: 4:55
